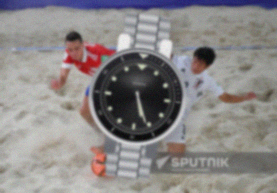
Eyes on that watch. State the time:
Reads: 5:26
